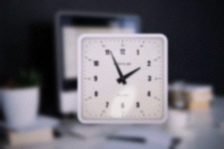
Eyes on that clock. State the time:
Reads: 1:56
